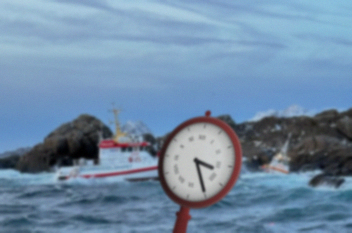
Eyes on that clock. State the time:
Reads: 3:25
